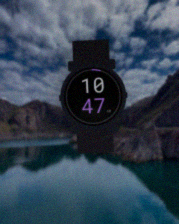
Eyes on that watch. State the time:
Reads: 10:47
